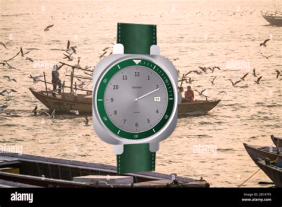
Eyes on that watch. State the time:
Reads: 2:11
